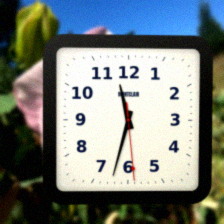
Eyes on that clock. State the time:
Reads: 11:32:29
